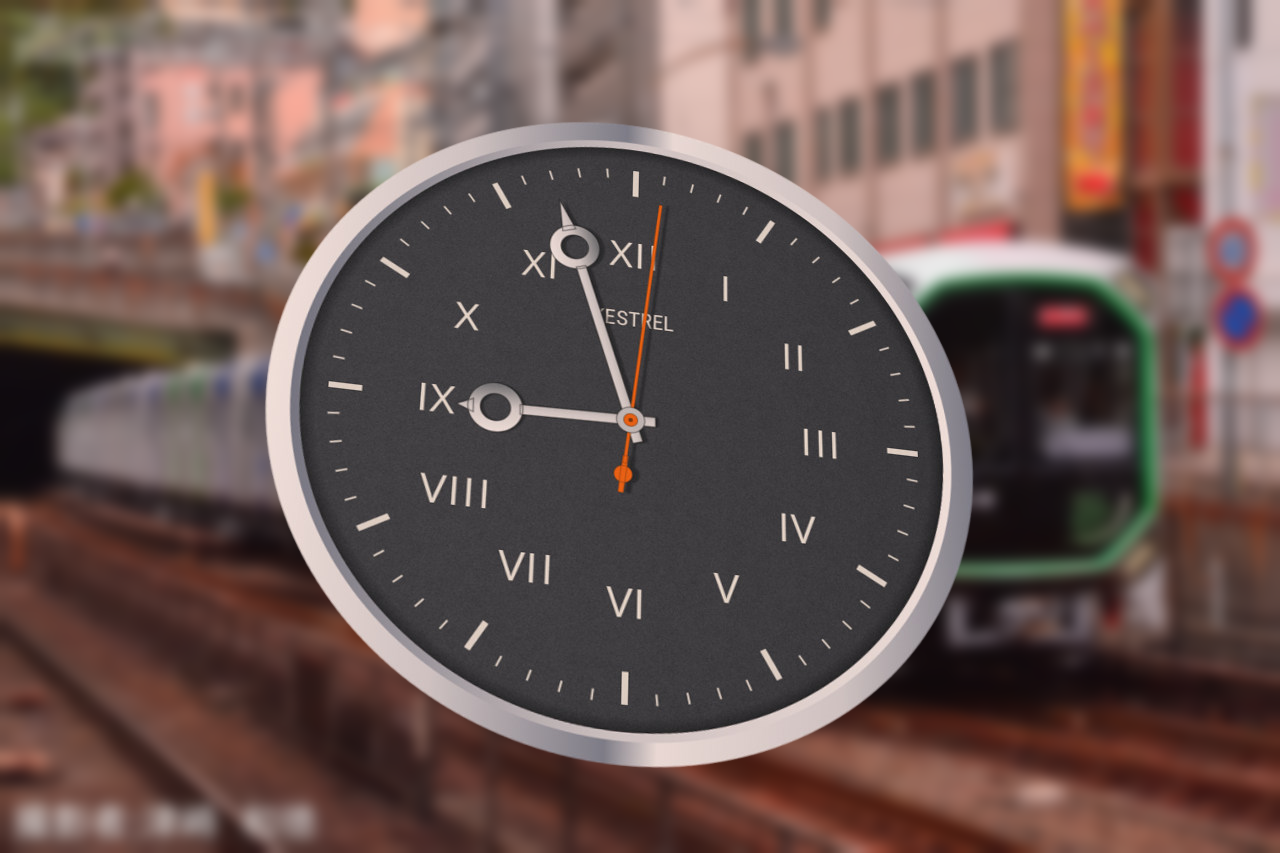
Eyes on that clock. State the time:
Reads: 8:57:01
